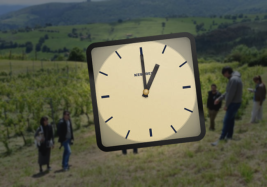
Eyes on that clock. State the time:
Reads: 1:00
